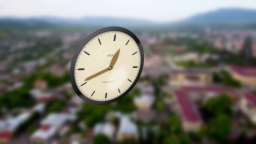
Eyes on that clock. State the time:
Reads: 12:41
